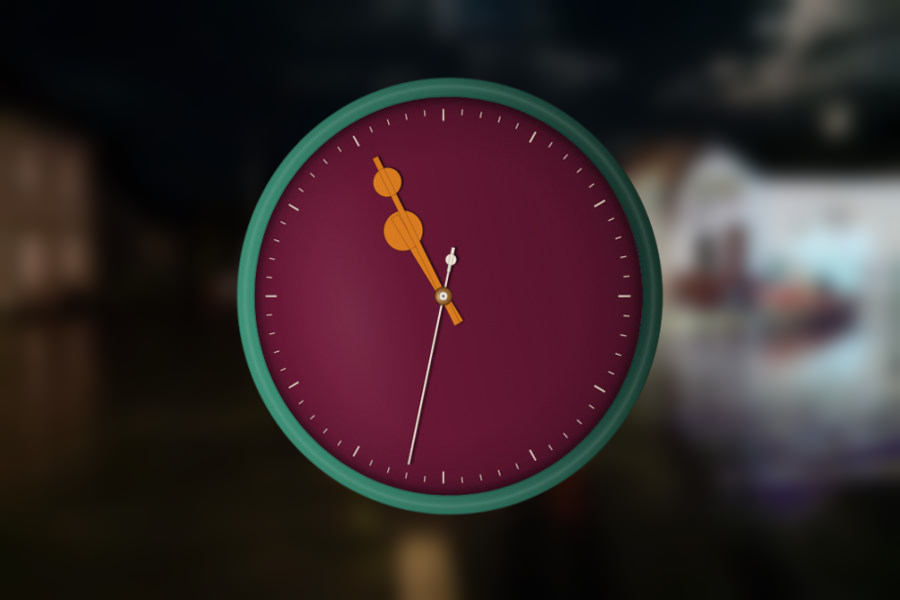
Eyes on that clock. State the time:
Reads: 10:55:32
